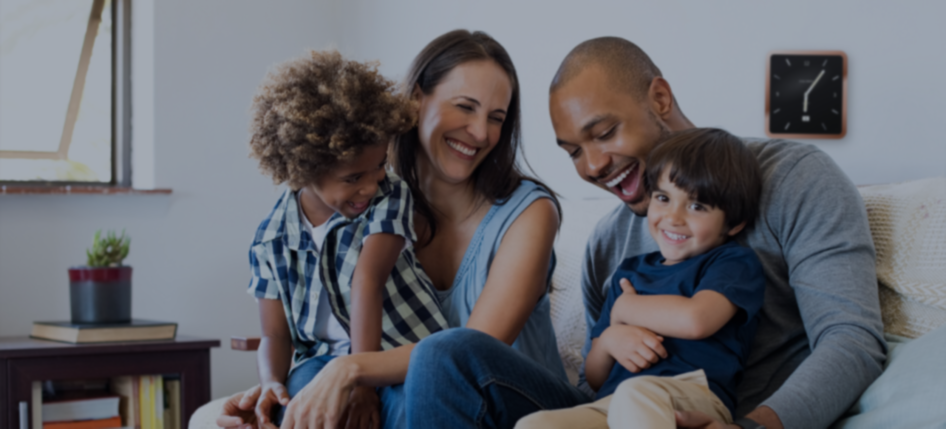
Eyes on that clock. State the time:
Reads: 6:06
